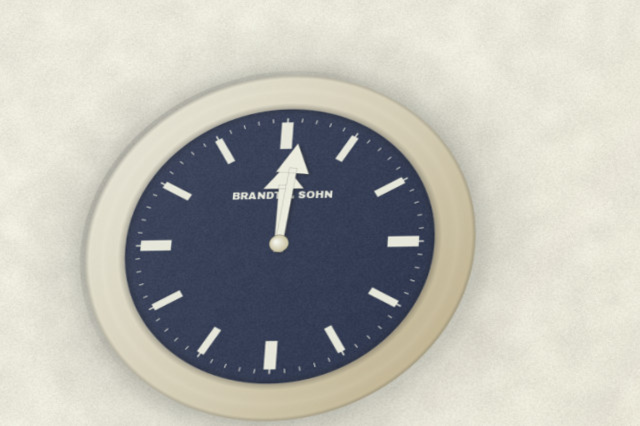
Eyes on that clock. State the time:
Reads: 12:01
